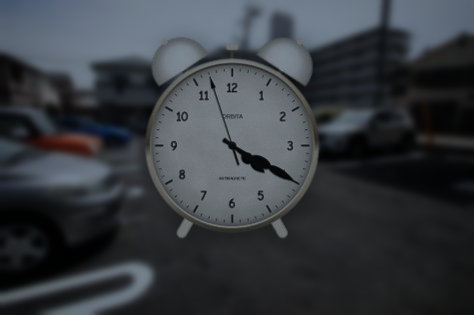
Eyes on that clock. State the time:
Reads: 4:19:57
